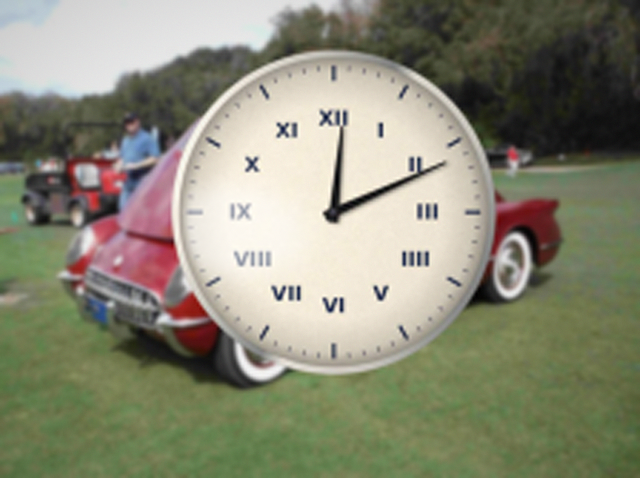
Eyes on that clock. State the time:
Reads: 12:11
